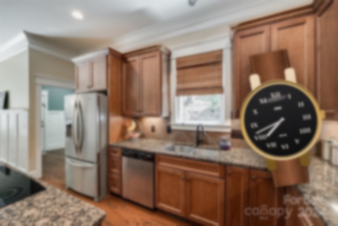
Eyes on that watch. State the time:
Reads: 7:42
